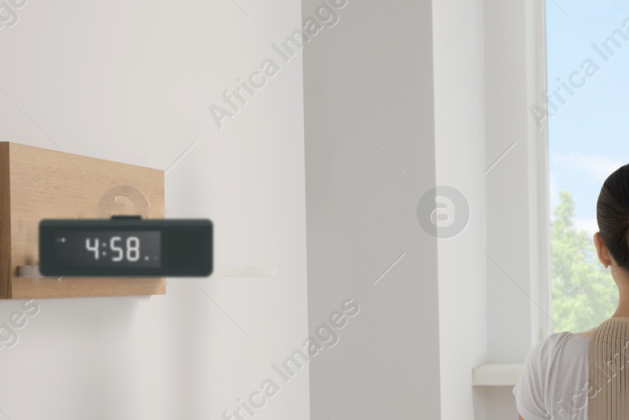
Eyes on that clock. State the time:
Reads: 4:58
